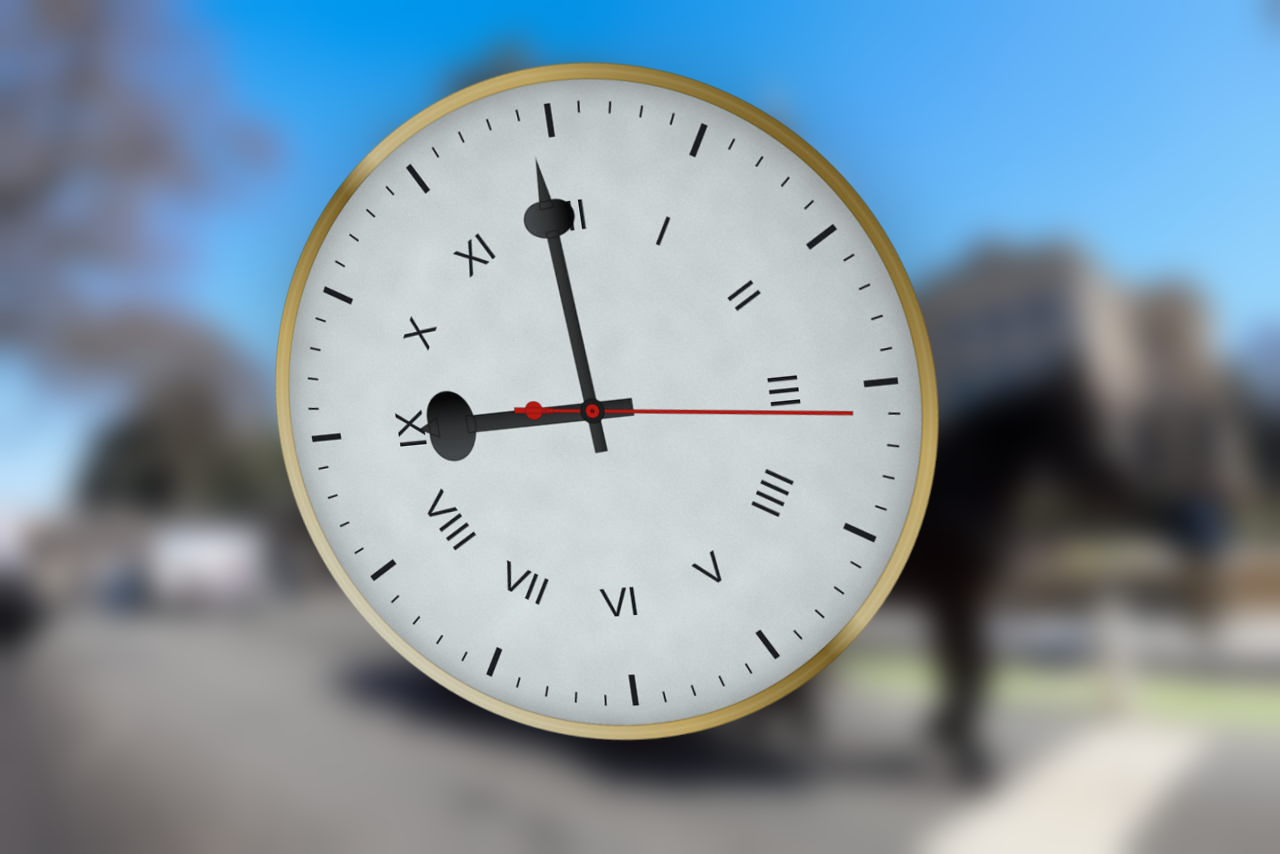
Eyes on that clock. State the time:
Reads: 8:59:16
